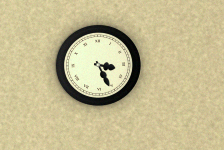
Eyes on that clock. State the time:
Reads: 3:26
